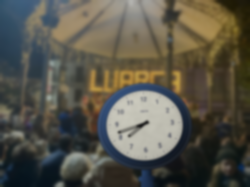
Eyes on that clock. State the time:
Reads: 7:42
